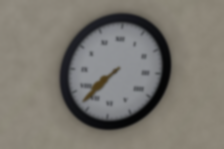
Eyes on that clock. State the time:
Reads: 7:37
